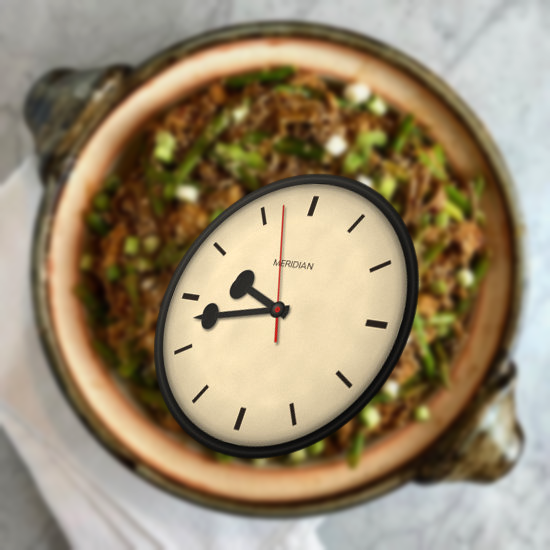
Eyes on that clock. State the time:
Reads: 9:42:57
